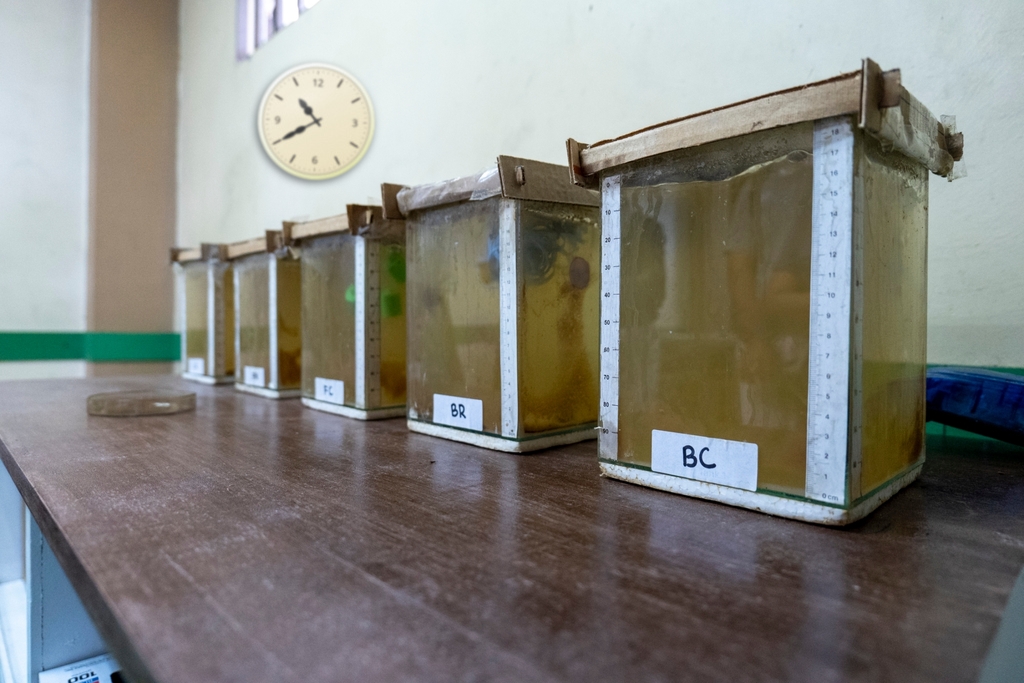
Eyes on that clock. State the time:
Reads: 10:40
